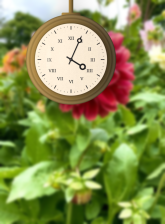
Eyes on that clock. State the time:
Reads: 4:04
